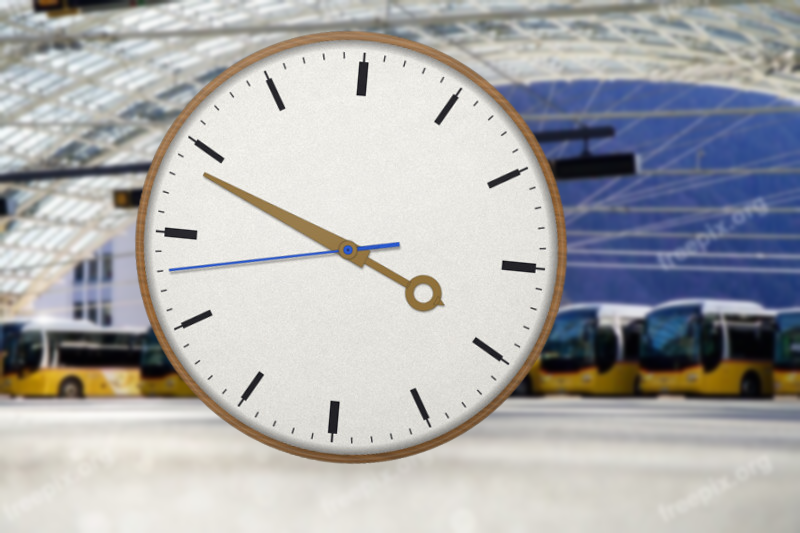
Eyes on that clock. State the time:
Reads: 3:48:43
